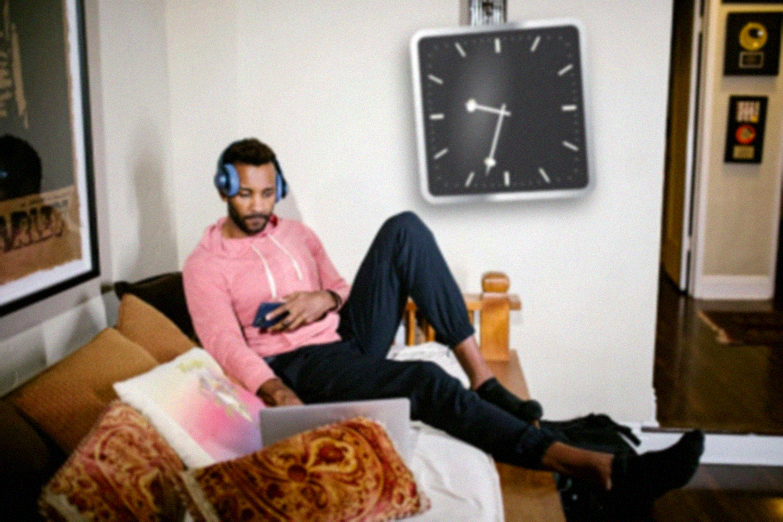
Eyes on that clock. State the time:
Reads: 9:33
